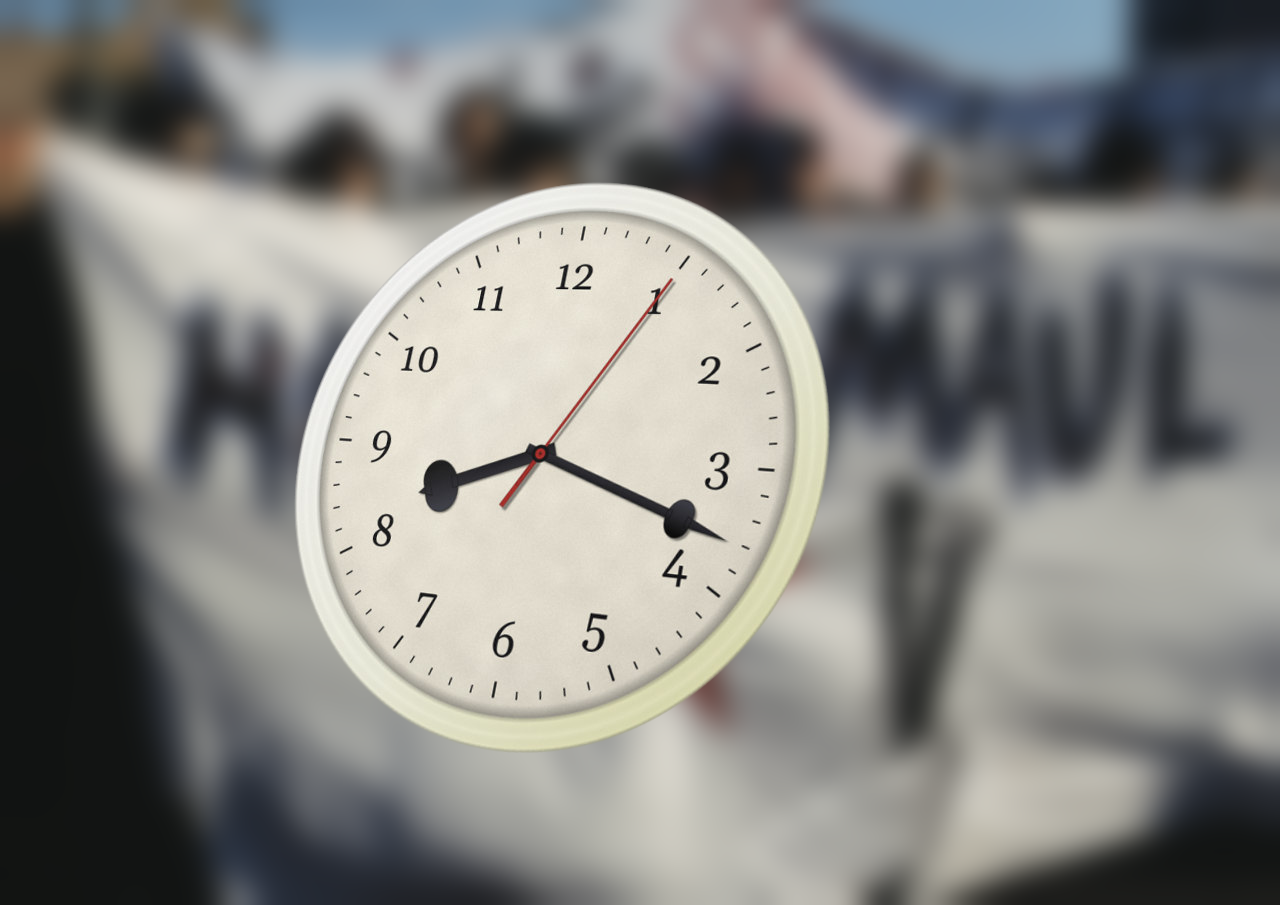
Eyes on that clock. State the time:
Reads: 8:18:05
